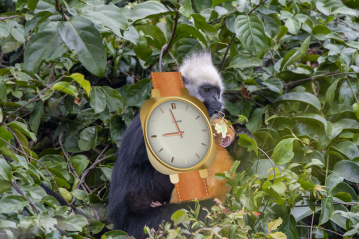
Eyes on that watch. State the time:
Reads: 8:58
